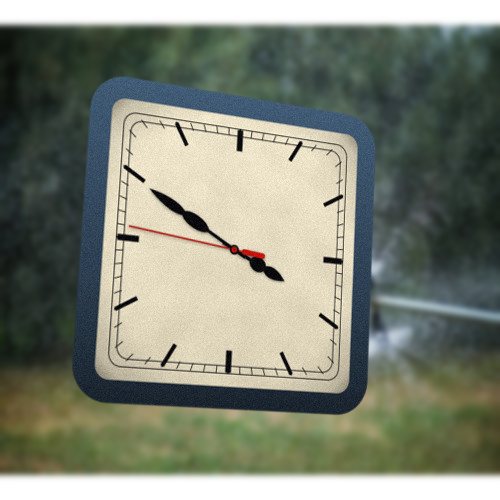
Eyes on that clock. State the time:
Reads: 3:49:46
